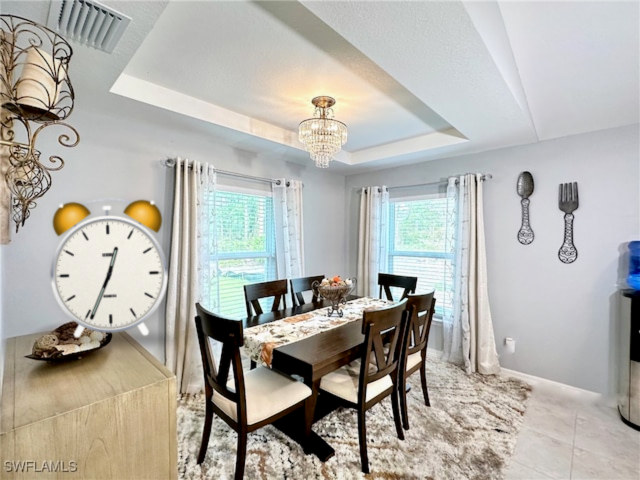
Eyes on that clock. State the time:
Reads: 12:34
